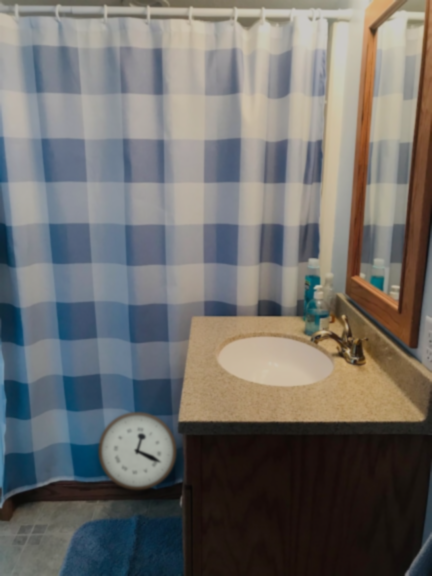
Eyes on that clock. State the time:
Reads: 12:18
